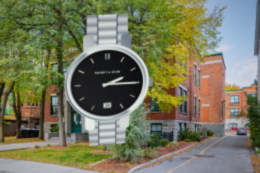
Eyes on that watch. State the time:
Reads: 2:15
